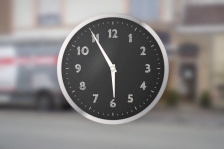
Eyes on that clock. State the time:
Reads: 5:55
